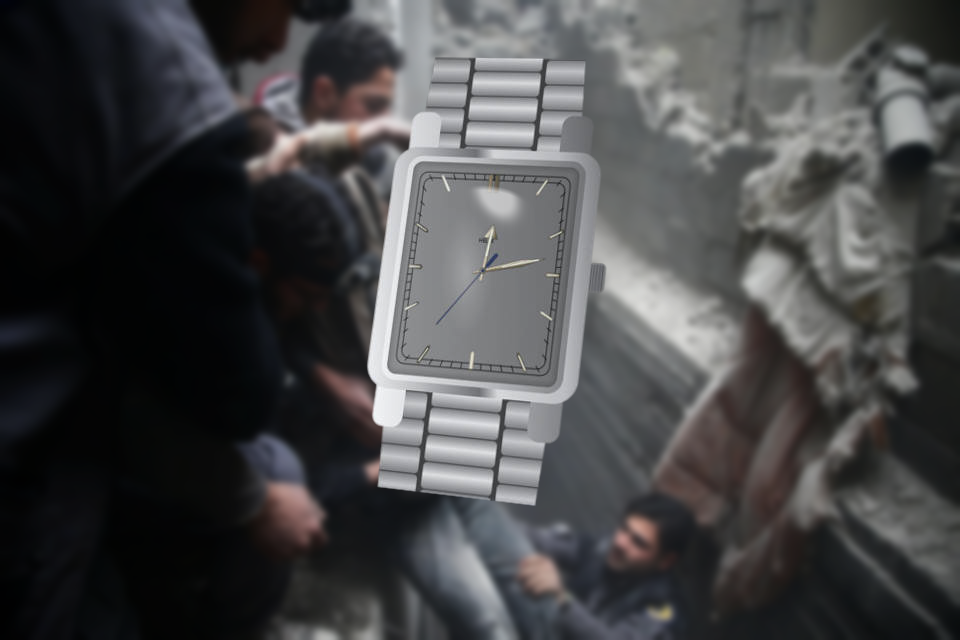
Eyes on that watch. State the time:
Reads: 12:12:36
